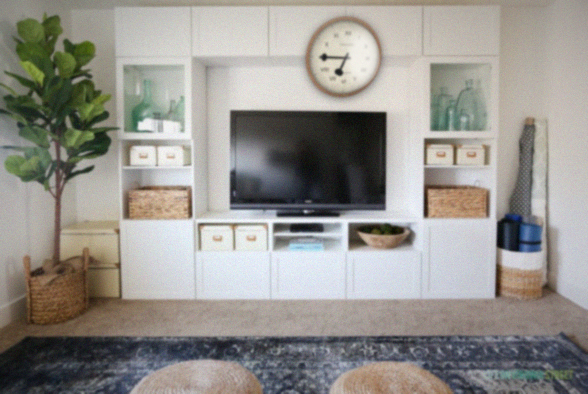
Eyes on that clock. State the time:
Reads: 6:45
